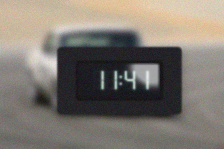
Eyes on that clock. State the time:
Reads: 11:41
